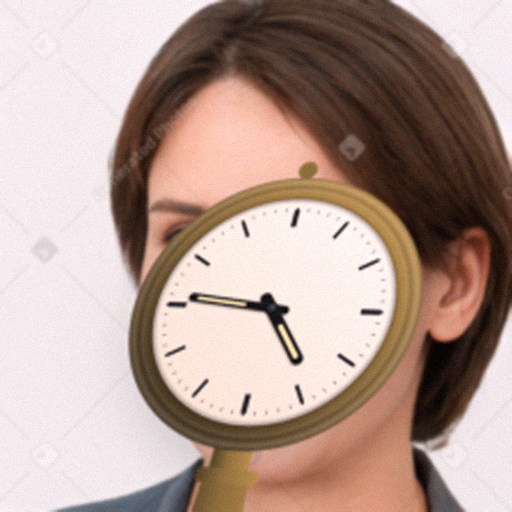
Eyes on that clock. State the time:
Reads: 4:46
